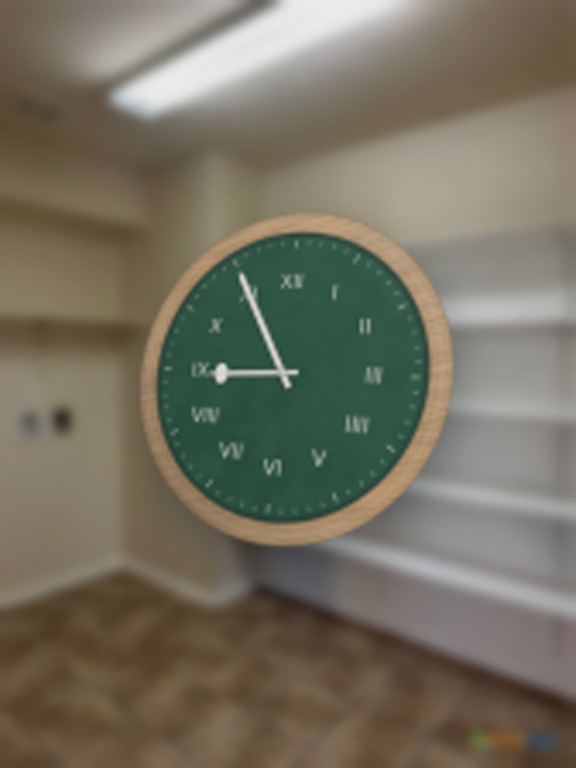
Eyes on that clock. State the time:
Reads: 8:55
